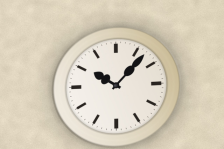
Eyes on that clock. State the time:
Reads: 10:07
